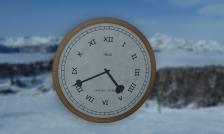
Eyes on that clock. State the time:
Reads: 4:41
